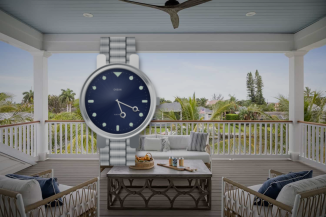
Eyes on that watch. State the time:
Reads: 5:19
